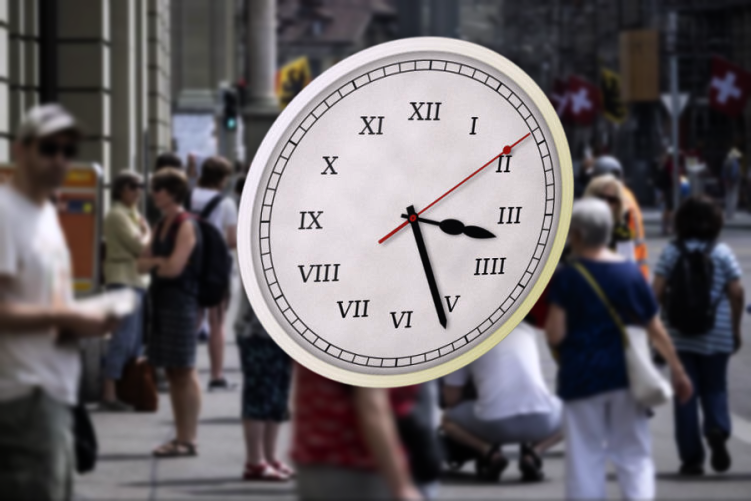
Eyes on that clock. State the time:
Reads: 3:26:09
